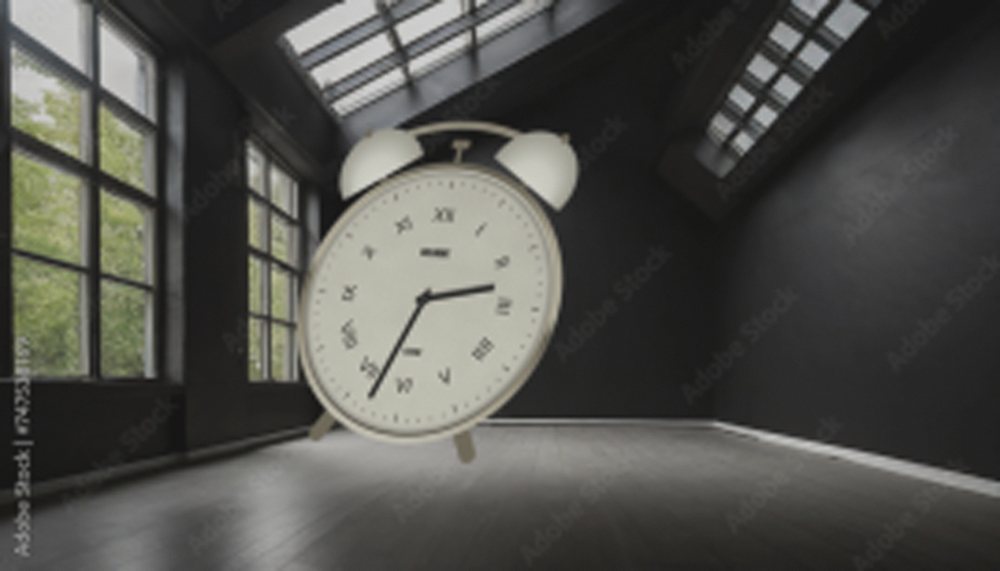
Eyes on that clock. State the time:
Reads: 2:33
